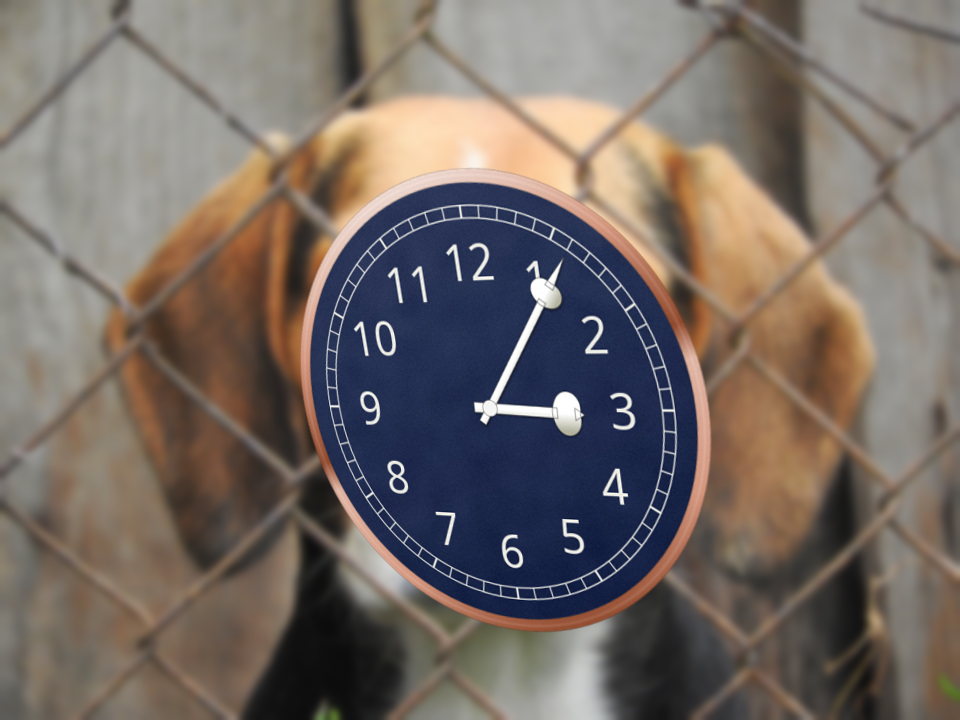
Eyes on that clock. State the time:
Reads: 3:06
